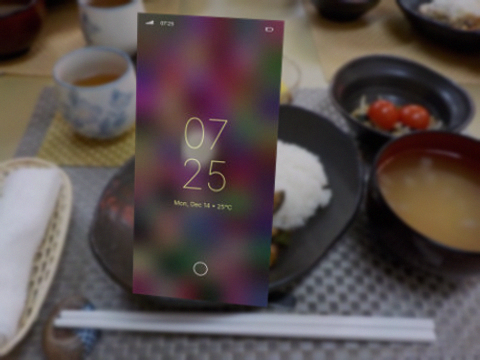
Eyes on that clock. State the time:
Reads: 7:25
